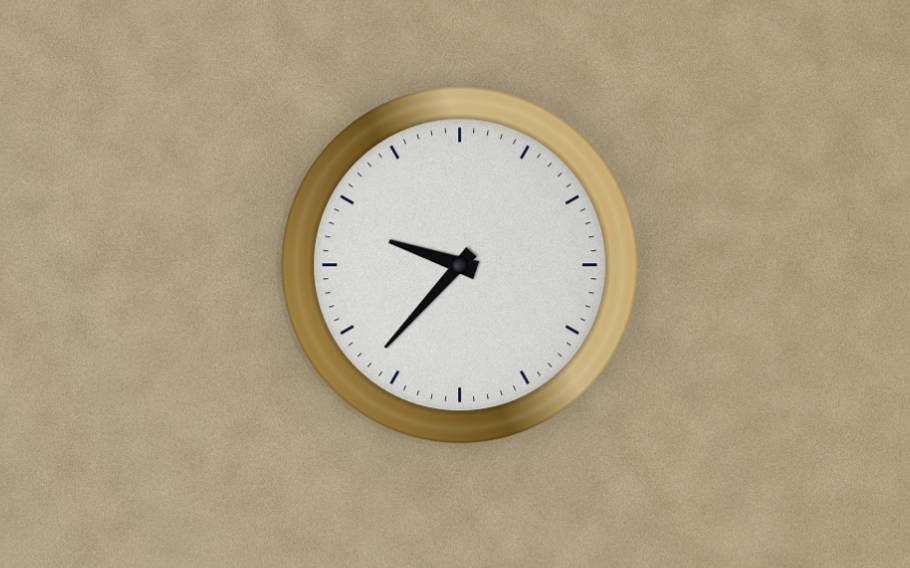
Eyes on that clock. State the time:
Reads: 9:37
